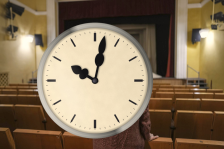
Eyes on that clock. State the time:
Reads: 10:02
